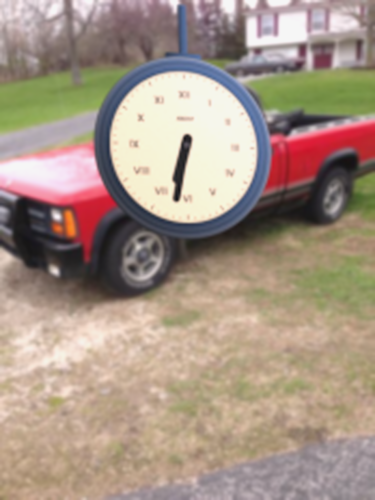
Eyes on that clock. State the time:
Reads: 6:32
